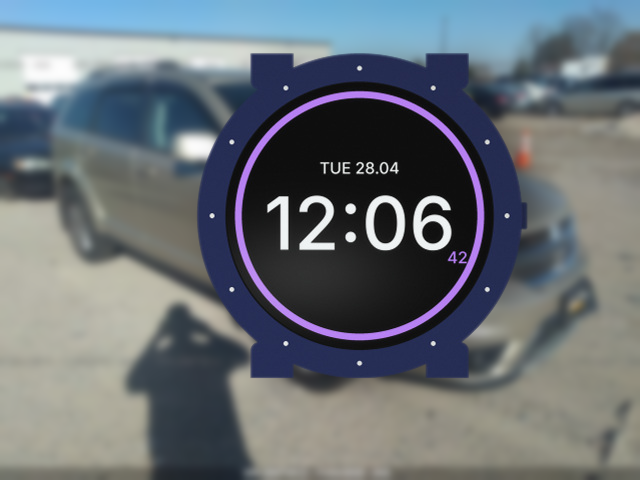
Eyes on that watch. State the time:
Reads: 12:06:42
